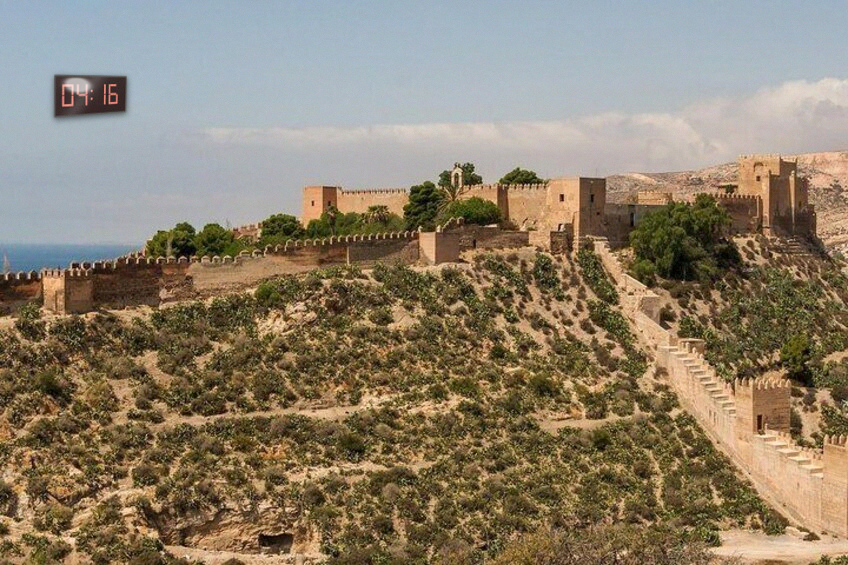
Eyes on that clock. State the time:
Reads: 4:16
